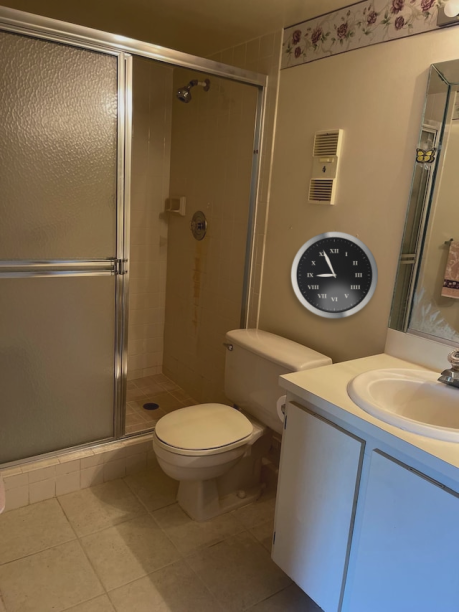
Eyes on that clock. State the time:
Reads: 8:56
